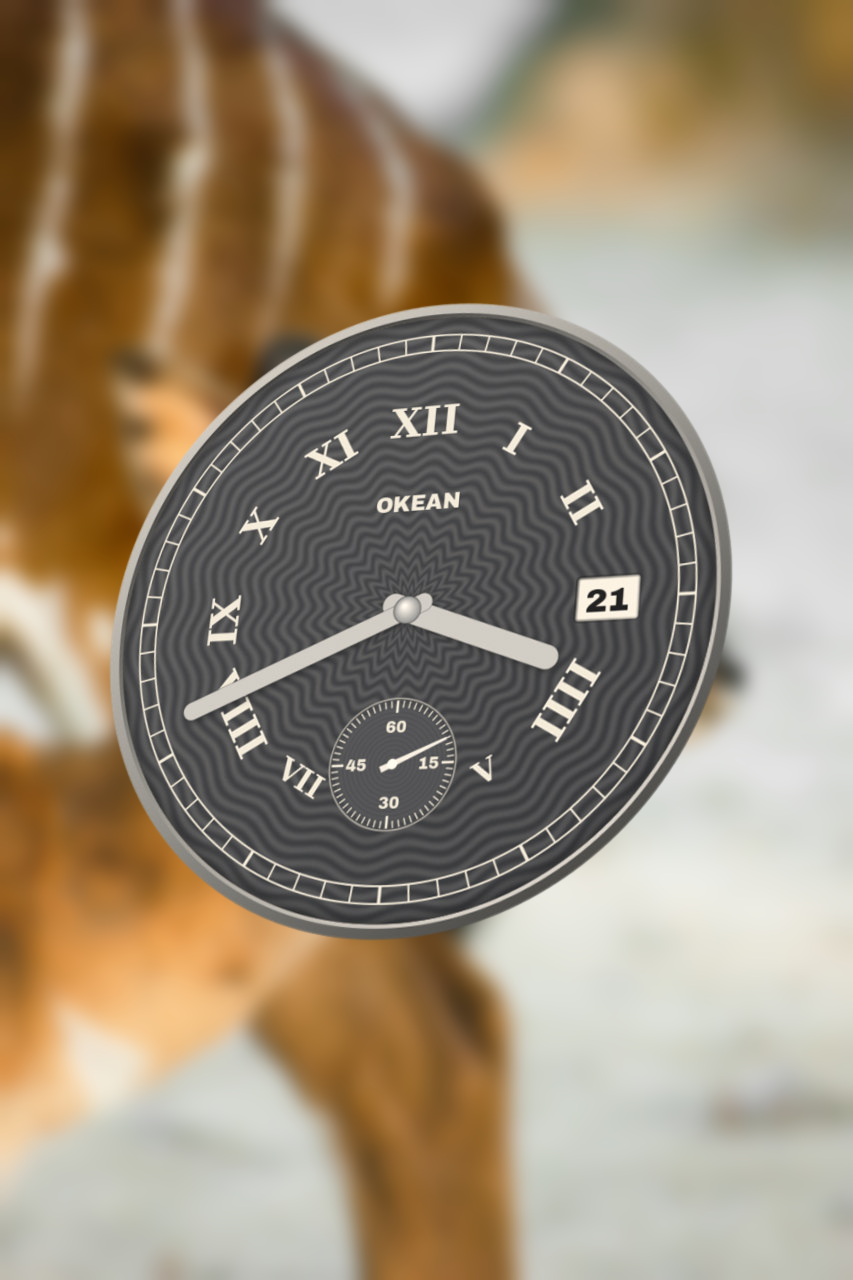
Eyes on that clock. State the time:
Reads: 3:41:11
